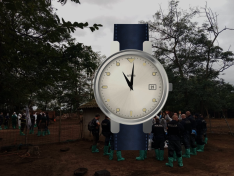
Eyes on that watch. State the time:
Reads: 11:01
